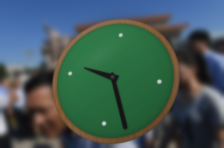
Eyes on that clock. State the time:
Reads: 9:26
